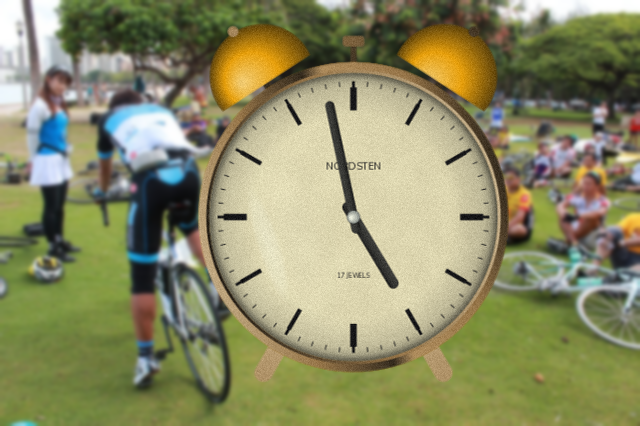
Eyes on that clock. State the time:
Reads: 4:58
